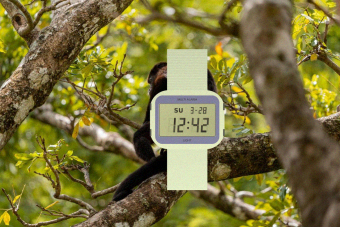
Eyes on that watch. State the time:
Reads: 12:42
